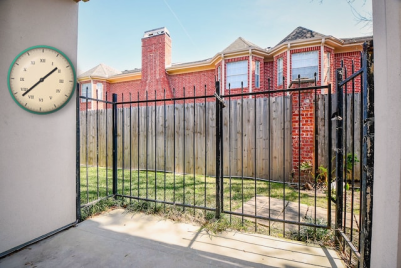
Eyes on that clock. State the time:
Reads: 1:38
